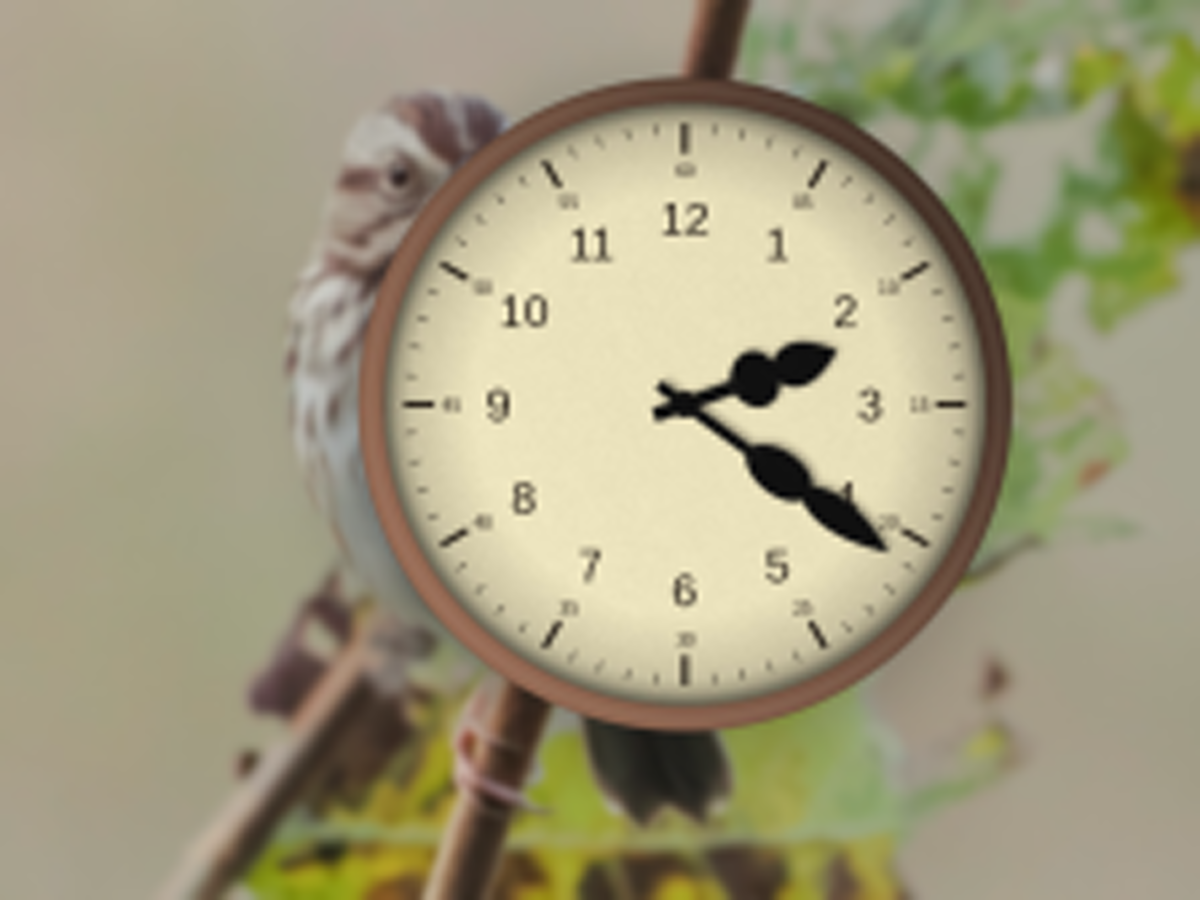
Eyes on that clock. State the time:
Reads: 2:21
